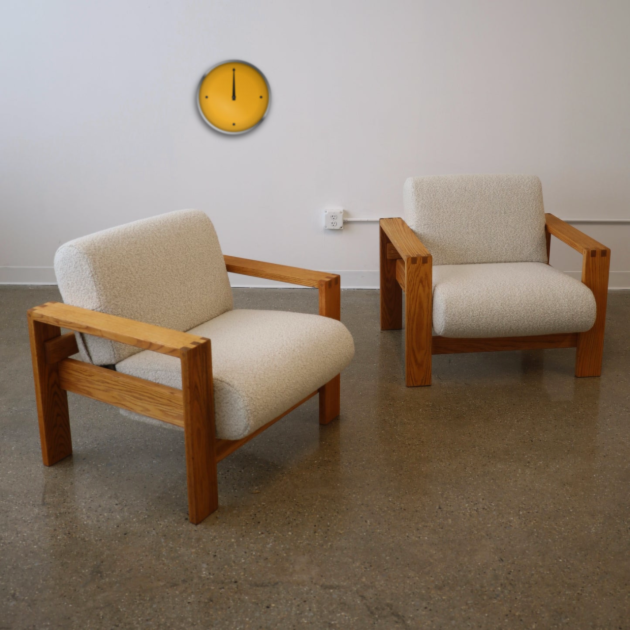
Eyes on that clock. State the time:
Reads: 12:00
